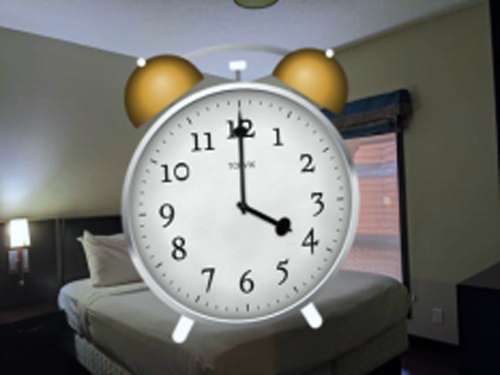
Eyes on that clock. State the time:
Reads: 4:00
